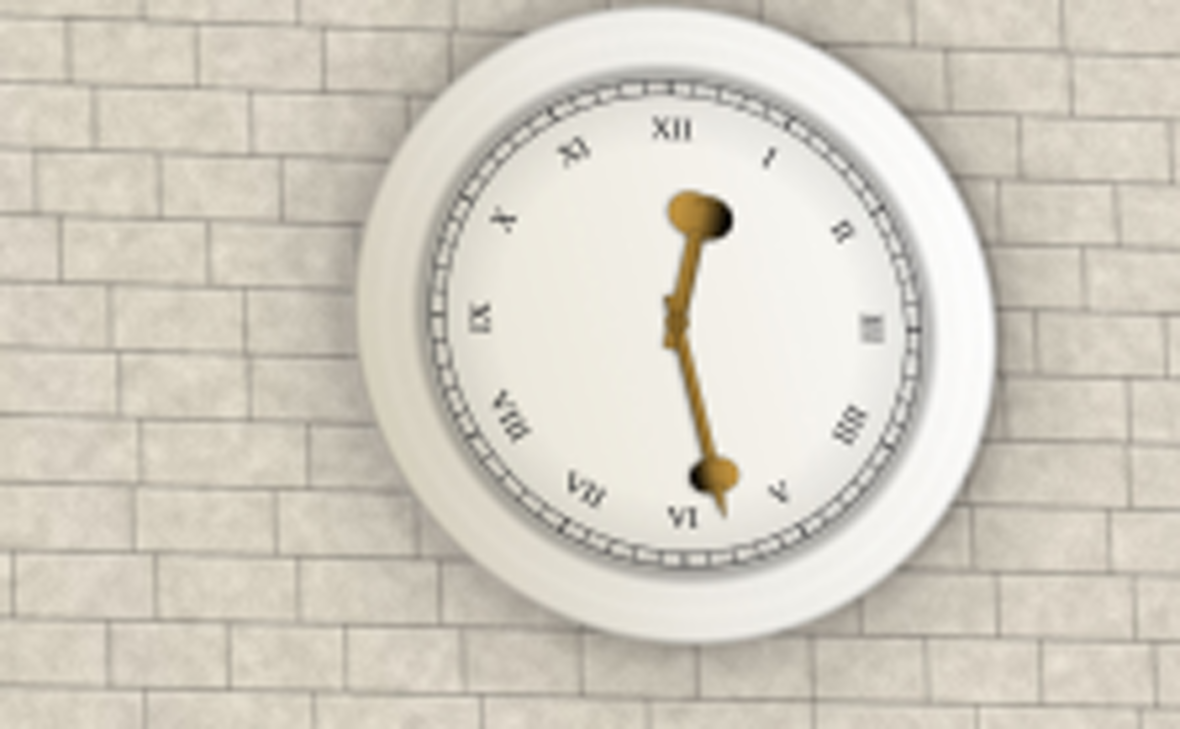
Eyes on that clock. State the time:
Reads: 12:28
